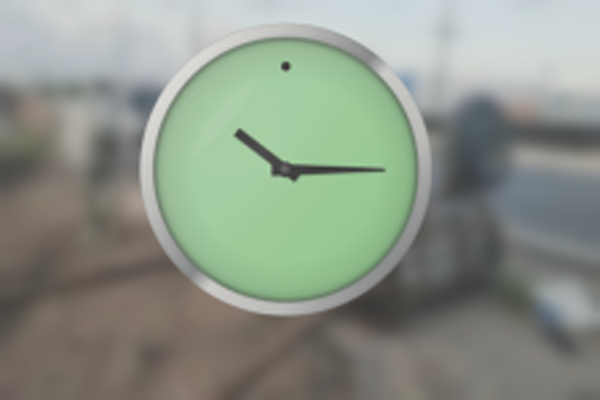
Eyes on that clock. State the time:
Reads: 10:15
